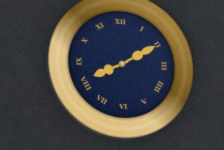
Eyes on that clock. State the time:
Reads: 8:10
